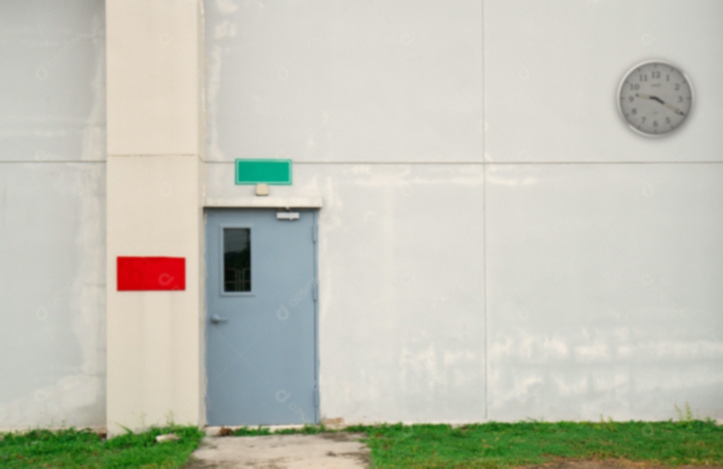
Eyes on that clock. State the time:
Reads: 9:20
